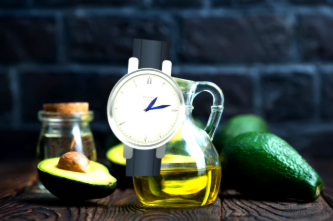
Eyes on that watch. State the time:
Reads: 1:13
